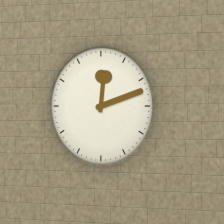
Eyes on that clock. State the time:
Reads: 12:12
